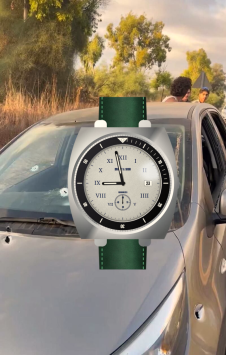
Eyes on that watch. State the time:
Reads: 8:58
